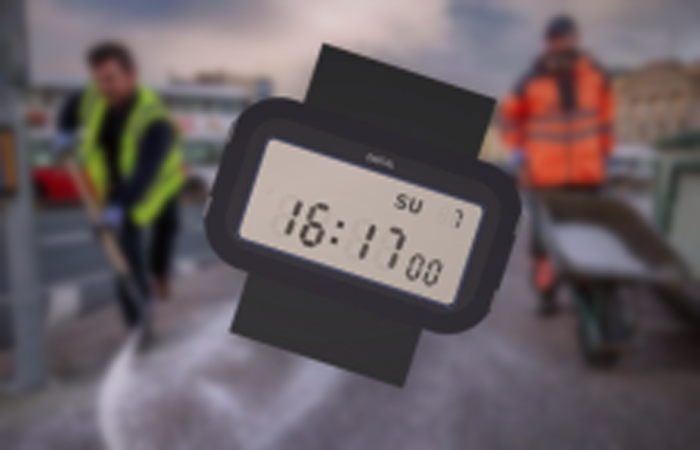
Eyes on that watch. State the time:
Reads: 16:17:00
